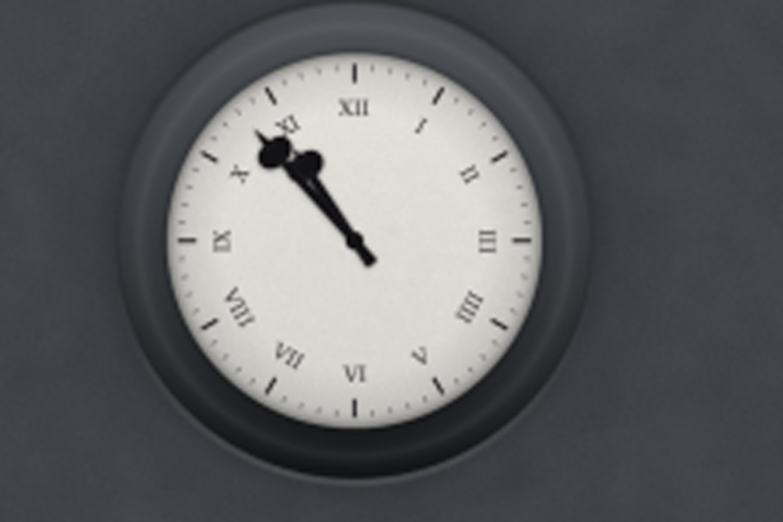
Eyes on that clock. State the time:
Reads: 10:53
